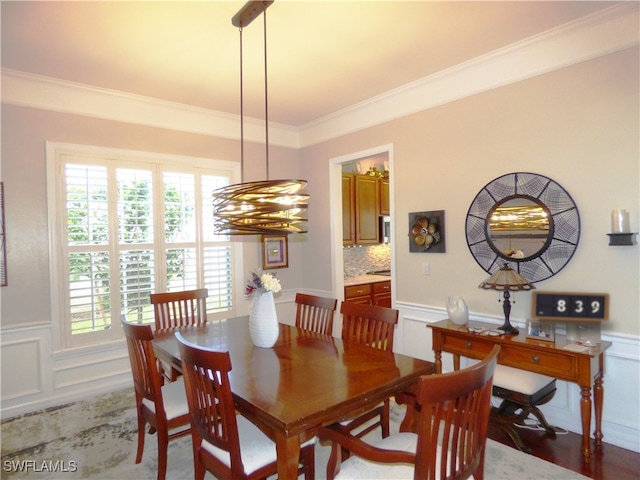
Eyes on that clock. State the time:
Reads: 8:39
